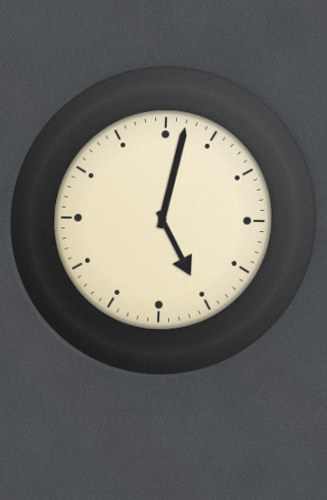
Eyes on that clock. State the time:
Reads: 5:02
